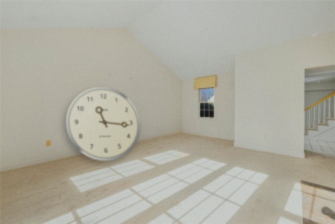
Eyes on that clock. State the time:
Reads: 11:16
